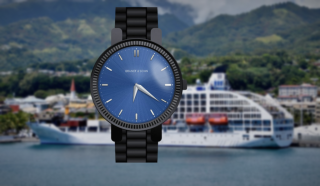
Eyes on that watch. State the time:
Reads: 6:21
